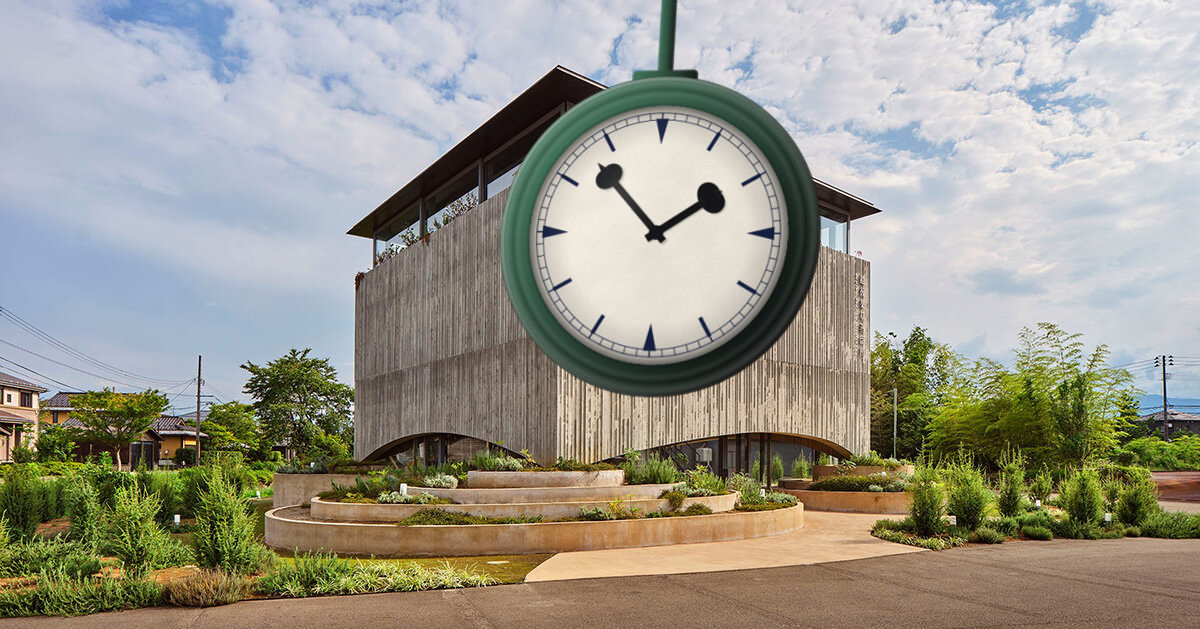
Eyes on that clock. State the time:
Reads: 1:53
